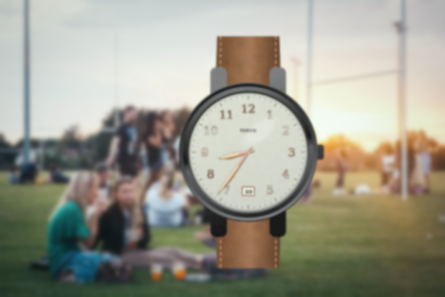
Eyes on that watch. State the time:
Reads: 8:36
